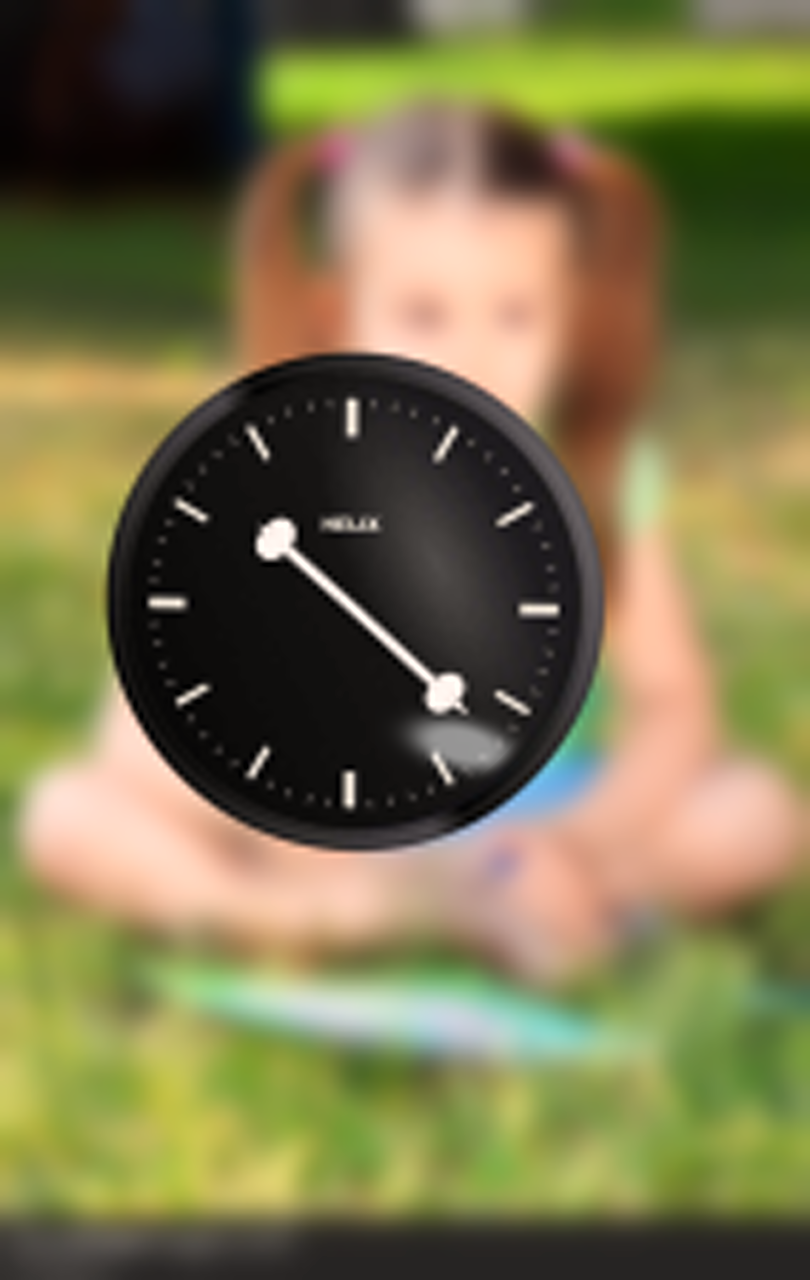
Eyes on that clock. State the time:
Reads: 10:22
